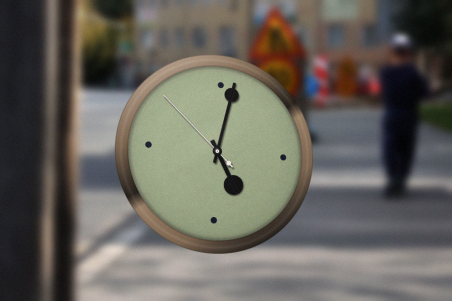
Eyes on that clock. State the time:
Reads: 5:01:52
